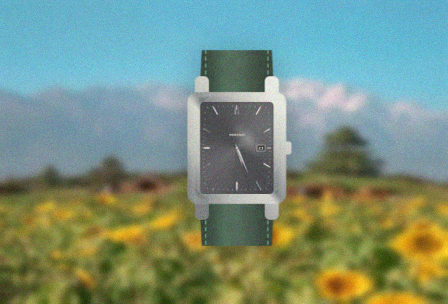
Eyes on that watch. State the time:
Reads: 5:26
